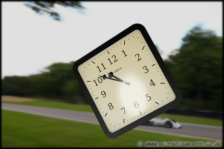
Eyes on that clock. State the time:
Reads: 10:52
